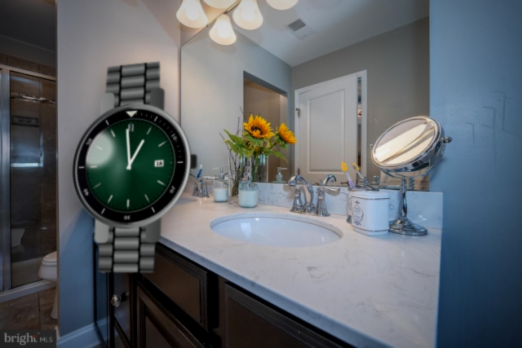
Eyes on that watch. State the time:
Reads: 12:59
